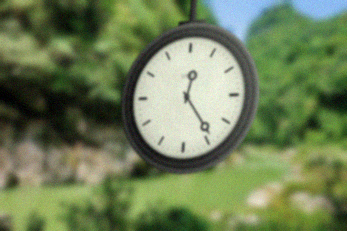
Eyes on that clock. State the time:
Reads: 12:24
